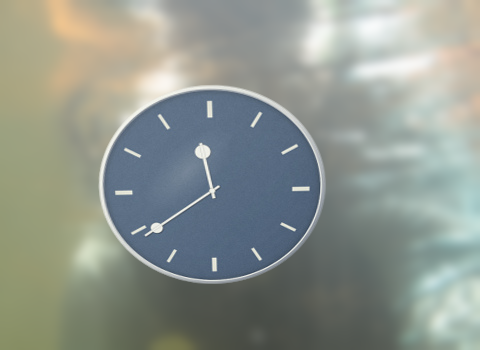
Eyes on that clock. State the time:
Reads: 11:39
